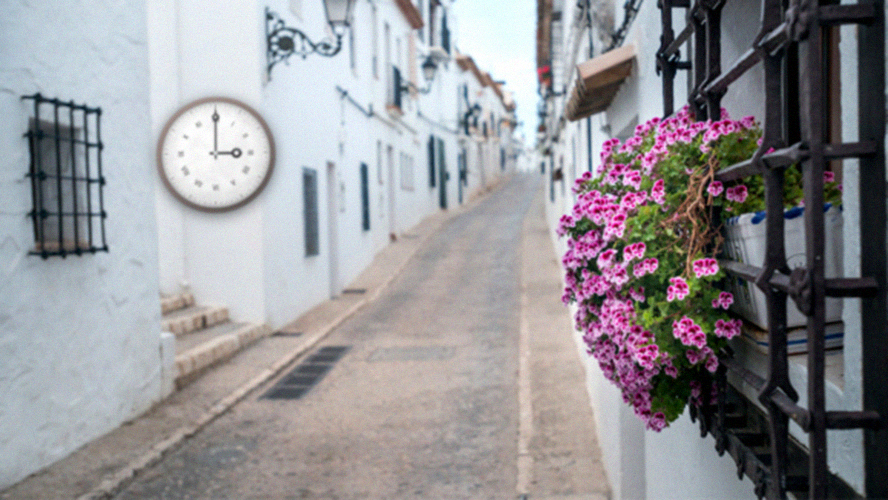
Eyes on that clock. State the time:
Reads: 3:00
